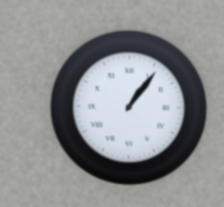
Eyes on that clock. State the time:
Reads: 1:06
